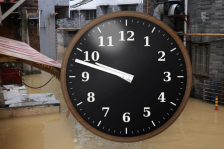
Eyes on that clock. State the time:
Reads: 9:48
